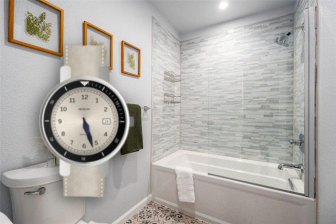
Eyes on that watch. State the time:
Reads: 5:27
